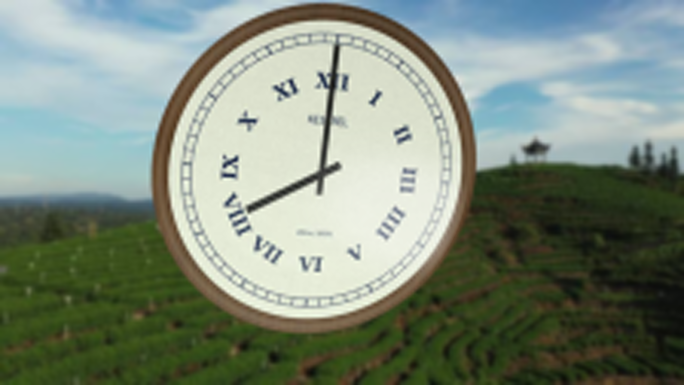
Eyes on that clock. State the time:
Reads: 8:00
